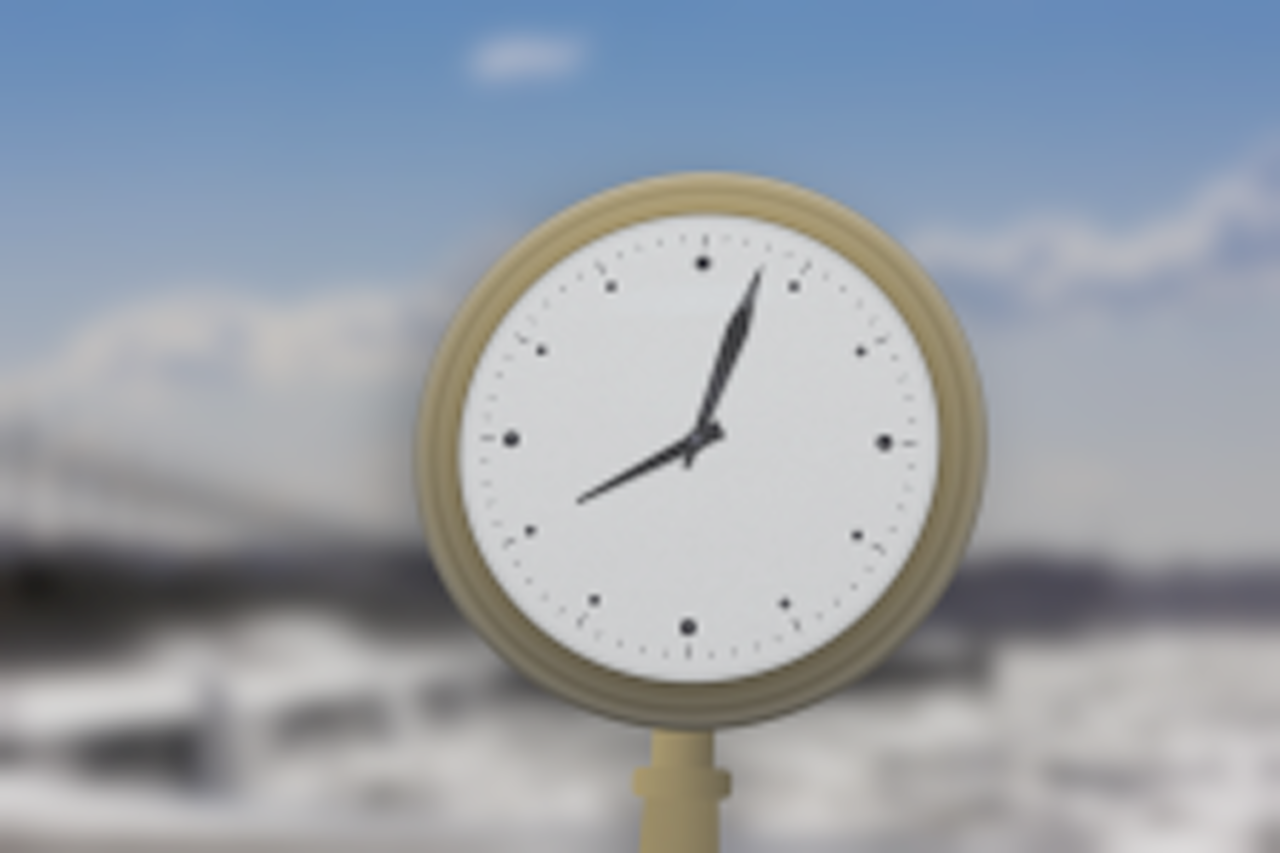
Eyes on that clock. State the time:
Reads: 8:03
